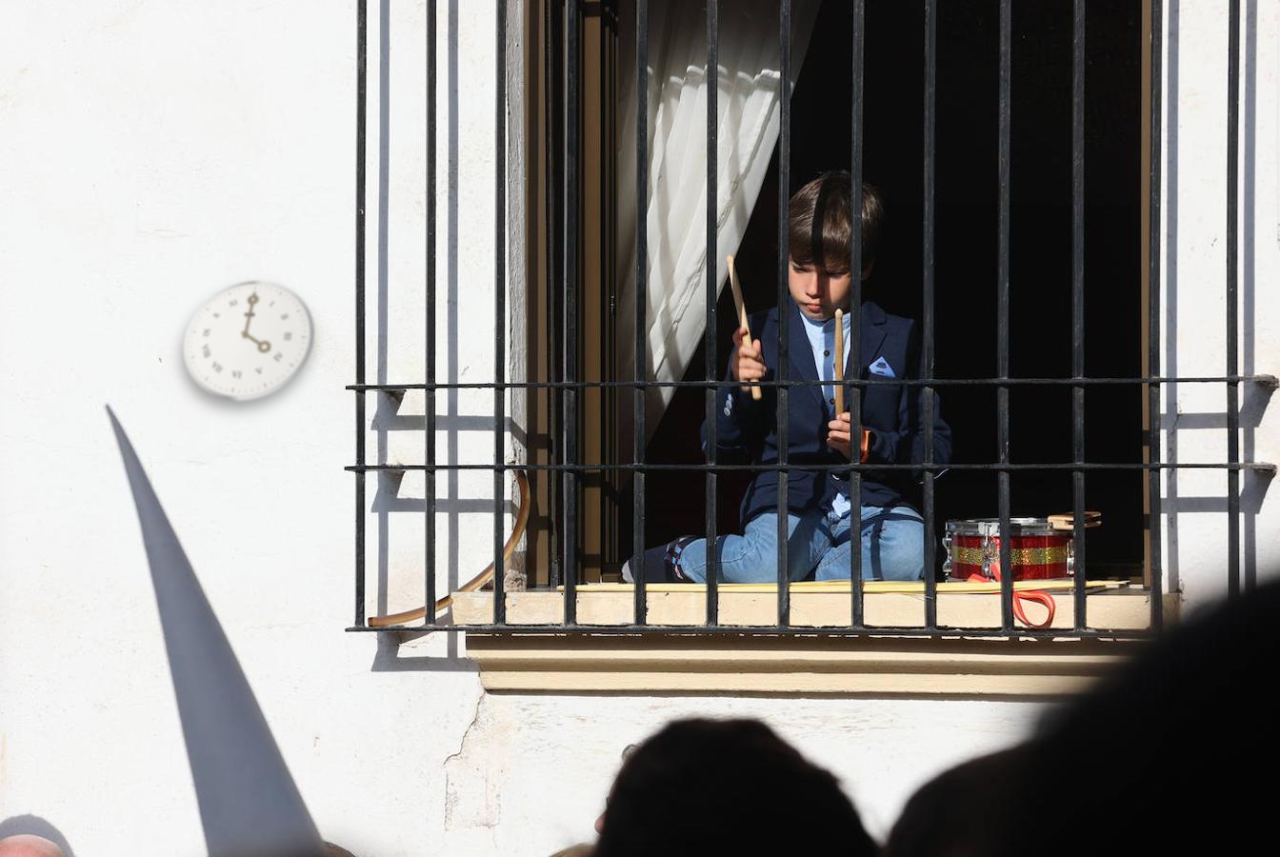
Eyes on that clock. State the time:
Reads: 4:00
